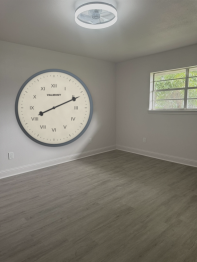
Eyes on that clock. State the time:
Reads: 8:11
